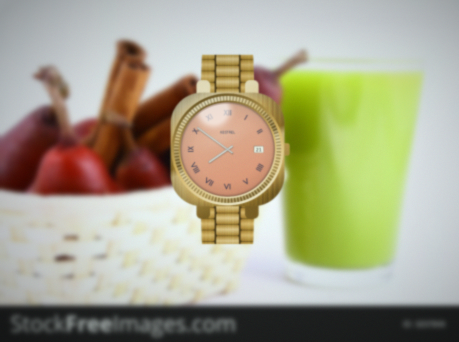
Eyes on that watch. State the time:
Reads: 7:51
